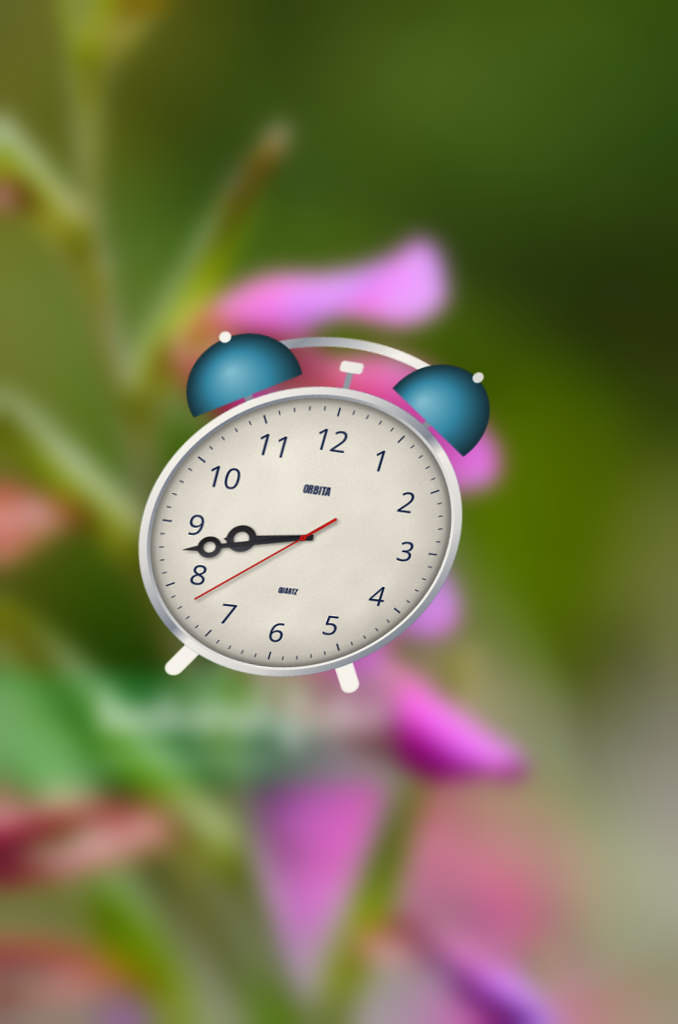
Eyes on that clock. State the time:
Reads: 8:42:38
